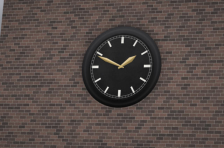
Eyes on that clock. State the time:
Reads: 1:49
